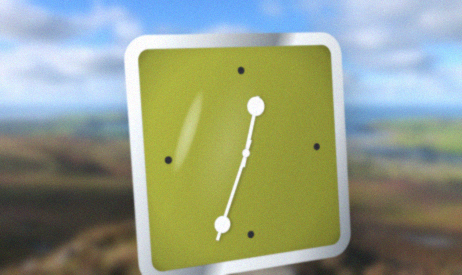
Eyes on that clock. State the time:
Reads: 12:34
